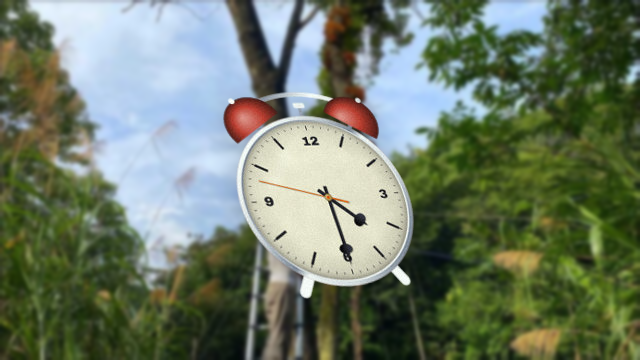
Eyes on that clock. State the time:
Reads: 4:29:48
